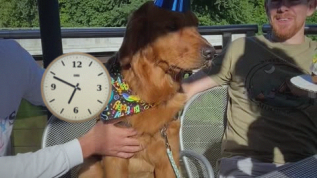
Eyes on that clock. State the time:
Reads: 6:49
